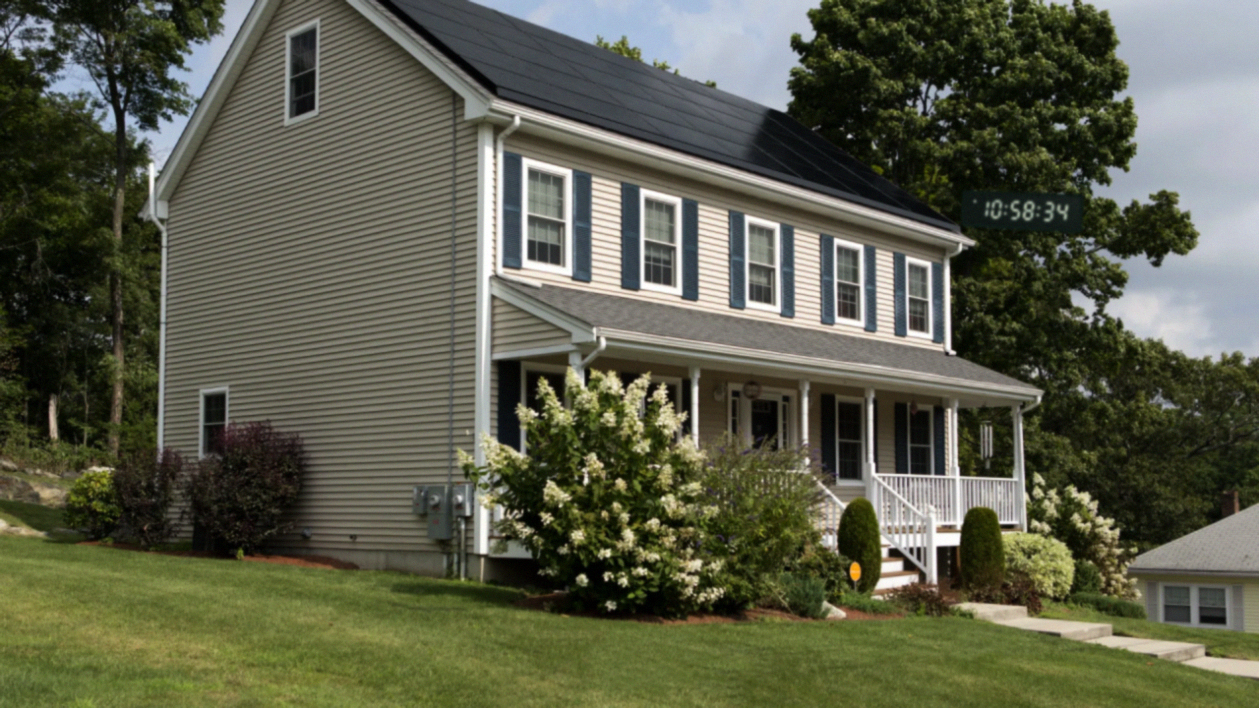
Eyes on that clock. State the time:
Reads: 10:58:34
